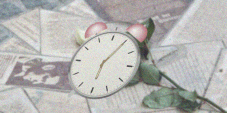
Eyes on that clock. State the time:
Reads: 6:05
